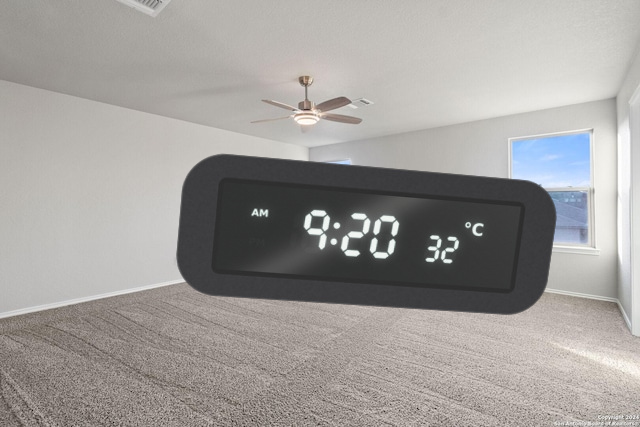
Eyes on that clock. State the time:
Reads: 9:20
